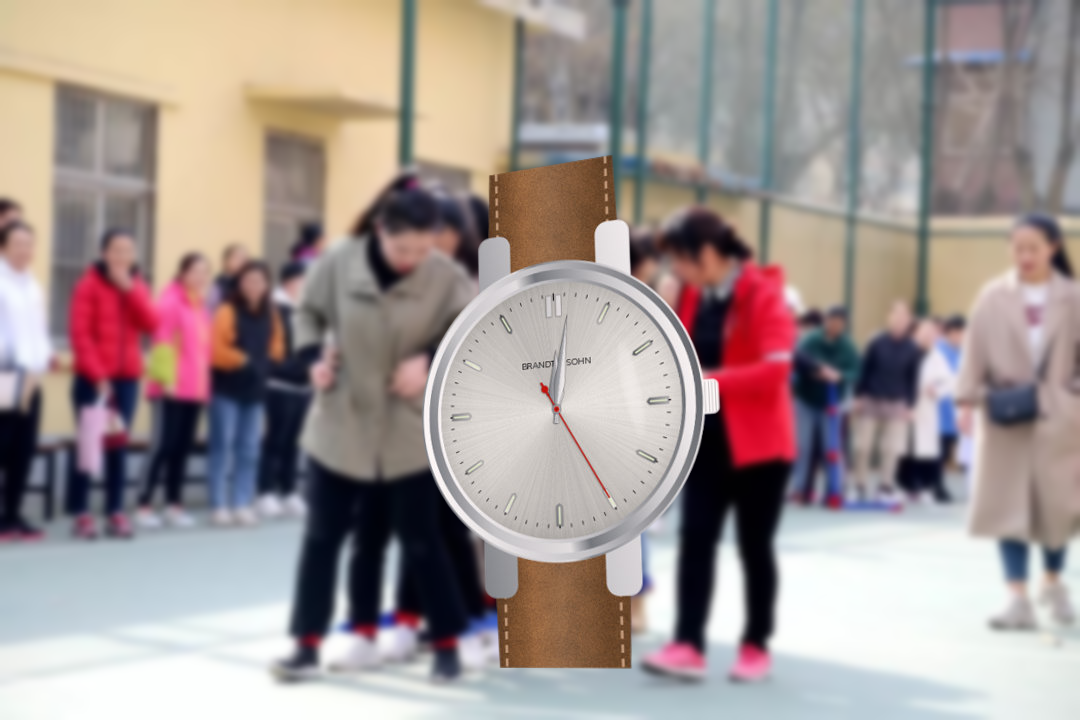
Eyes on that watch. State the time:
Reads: 12:01:25
